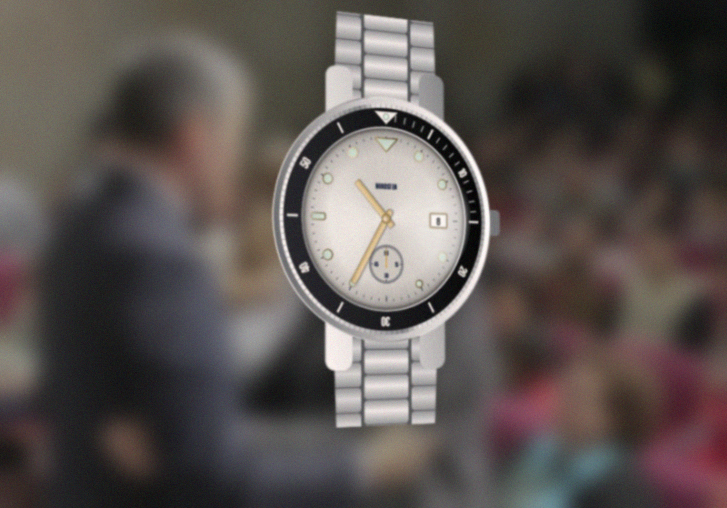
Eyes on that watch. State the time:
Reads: 10:35
